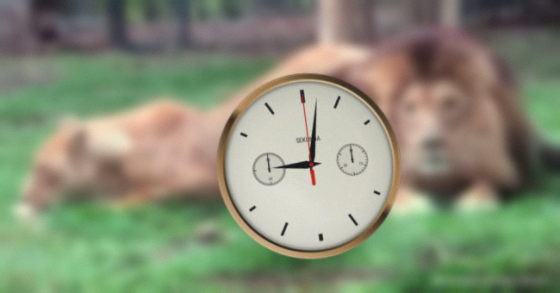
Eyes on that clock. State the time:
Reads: 9:02
